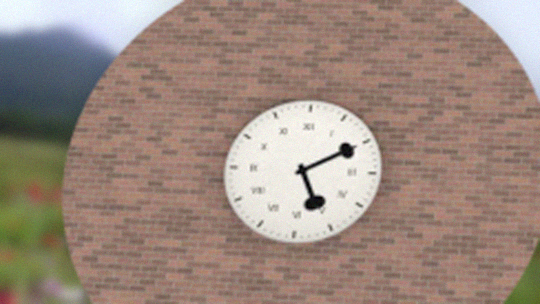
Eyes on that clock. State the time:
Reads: 5:10
